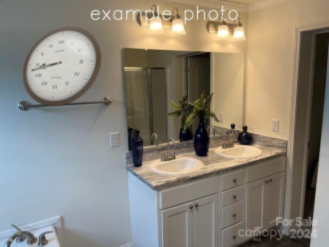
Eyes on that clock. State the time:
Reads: 8:43
